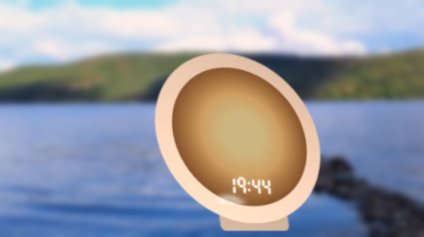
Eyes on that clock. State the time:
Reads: 19:44
